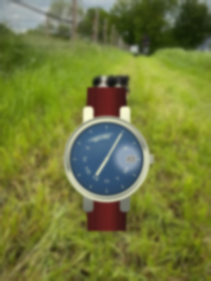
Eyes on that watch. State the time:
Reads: 7:05
